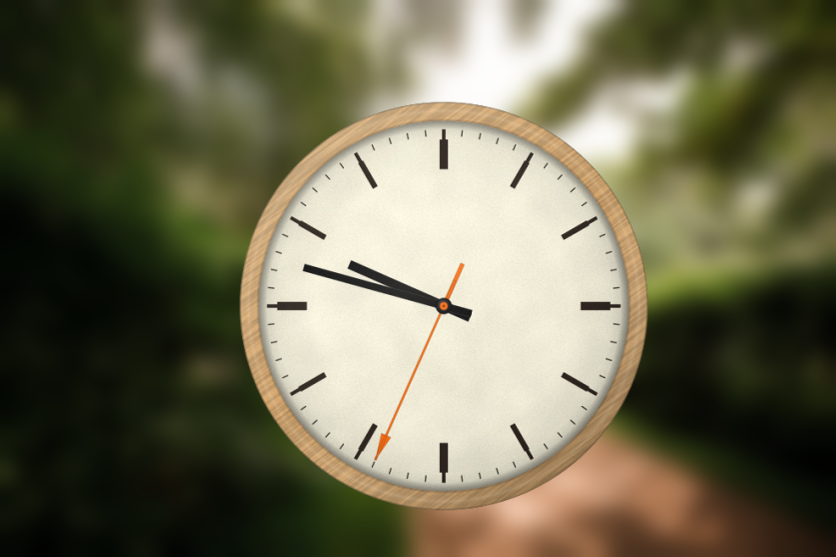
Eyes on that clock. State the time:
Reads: 9:47:34
